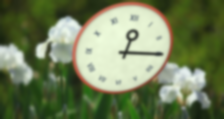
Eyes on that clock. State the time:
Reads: 12:15
